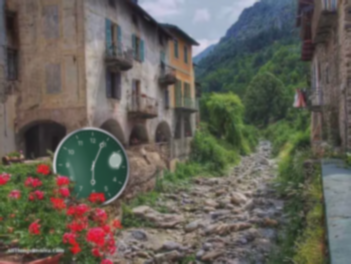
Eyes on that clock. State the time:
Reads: 6:04
